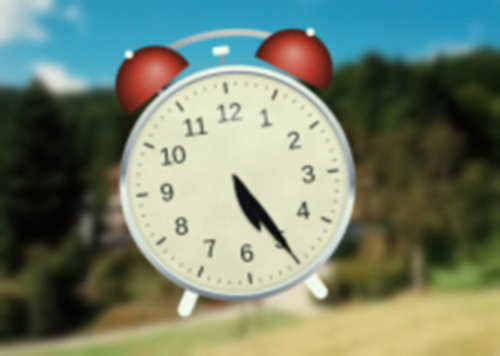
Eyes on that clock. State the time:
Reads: 5:25
